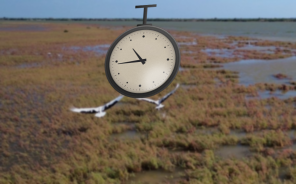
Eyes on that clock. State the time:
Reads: 10:44
